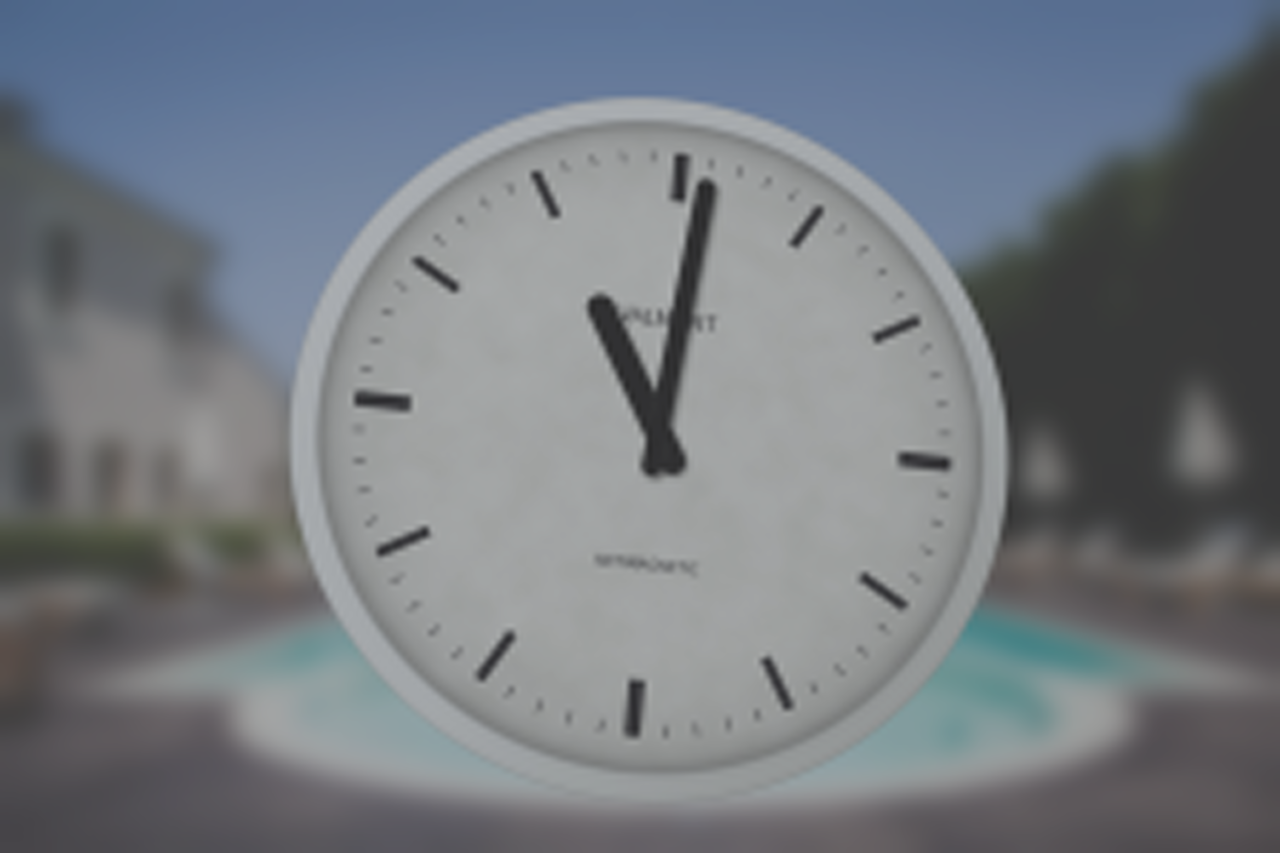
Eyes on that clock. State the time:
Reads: 11:01
